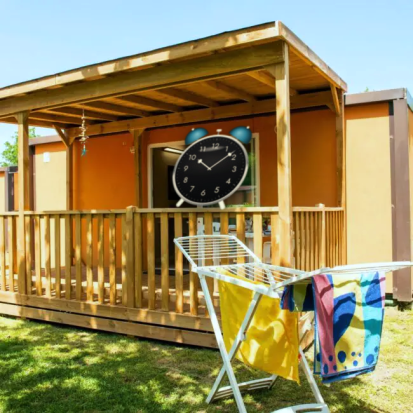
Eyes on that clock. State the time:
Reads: 10:08
